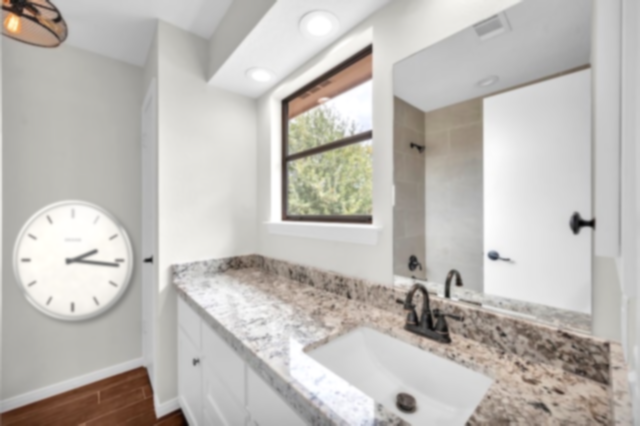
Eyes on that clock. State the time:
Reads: 2:16
